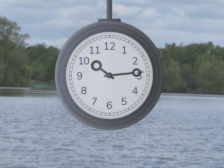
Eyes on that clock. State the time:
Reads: 10:14
